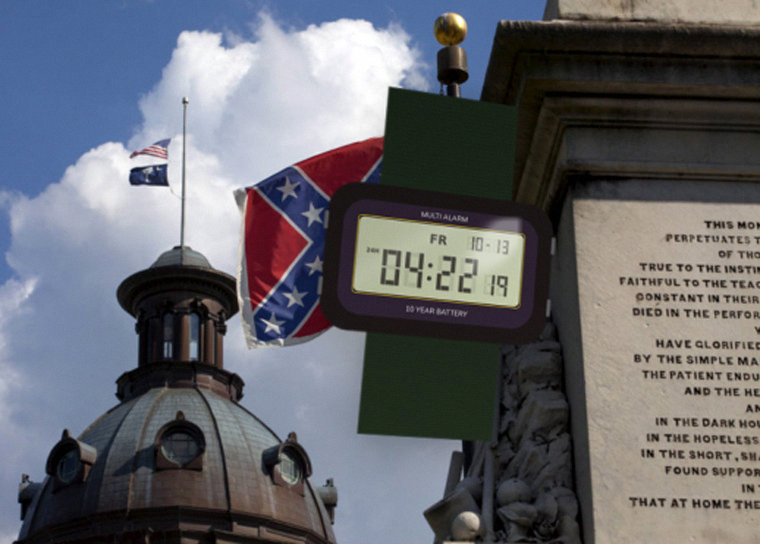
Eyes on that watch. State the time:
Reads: 4:22:19
